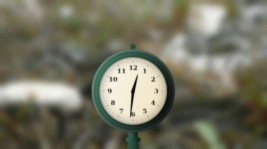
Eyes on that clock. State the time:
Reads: 12:31
